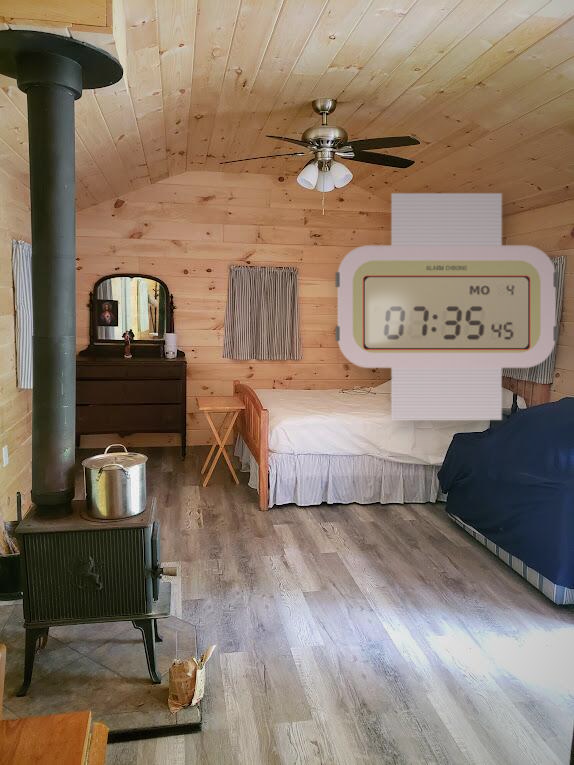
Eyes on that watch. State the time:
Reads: 7:35:45
